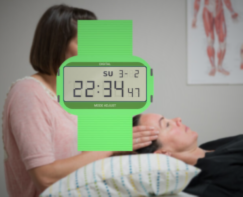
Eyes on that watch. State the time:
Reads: 22:34:47
